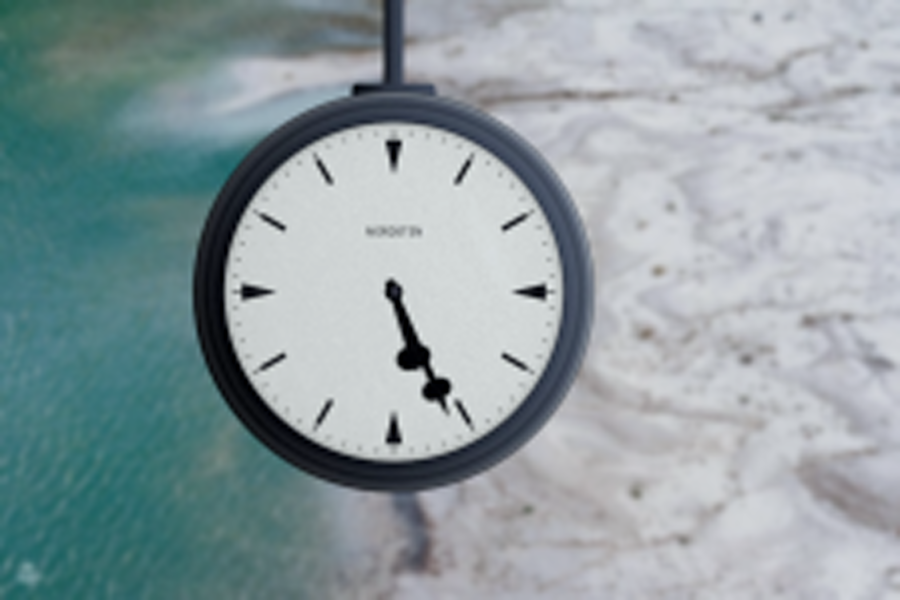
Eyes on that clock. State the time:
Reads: 5:26
